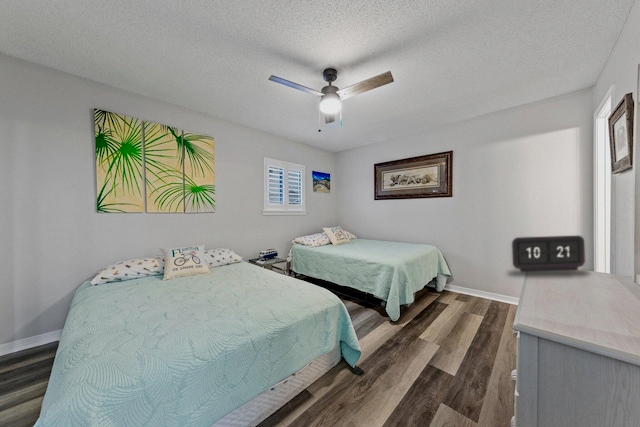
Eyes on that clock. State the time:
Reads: 10:21
